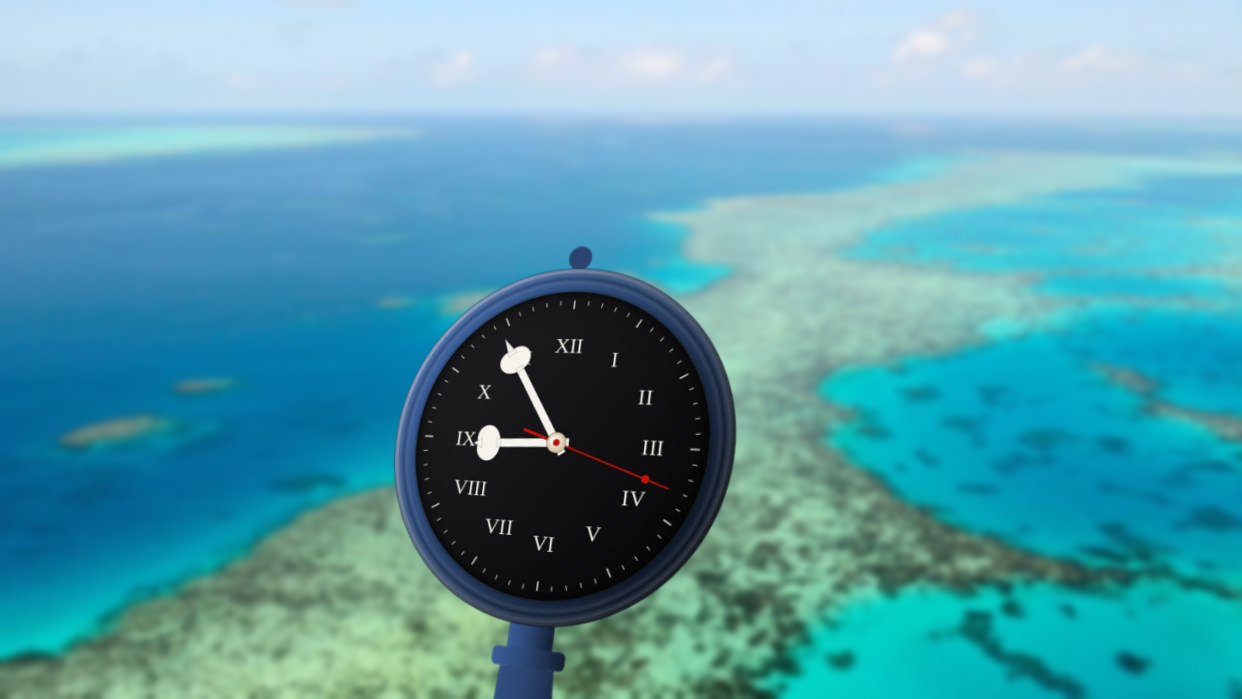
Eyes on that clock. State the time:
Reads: 8:54:18
